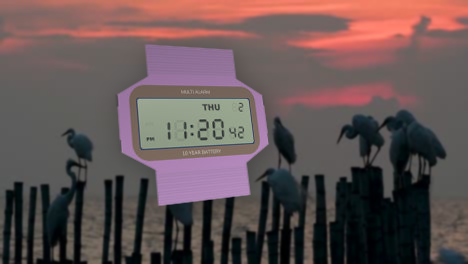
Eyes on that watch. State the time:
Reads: 11:20:42
